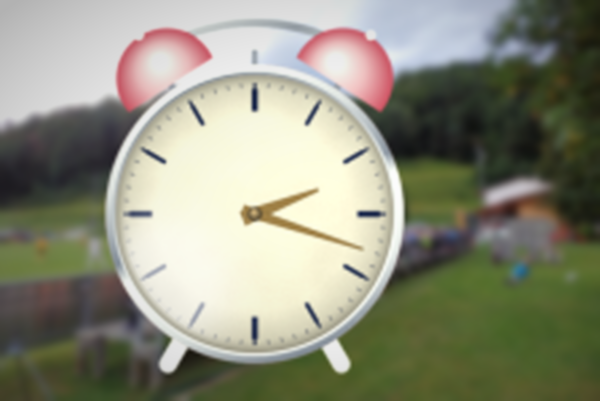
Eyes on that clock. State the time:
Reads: 2:18
